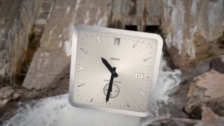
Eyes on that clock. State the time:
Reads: 10:31
